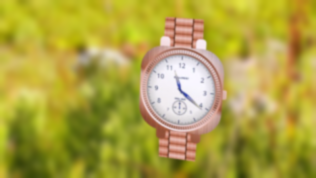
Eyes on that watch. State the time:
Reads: 11:21
